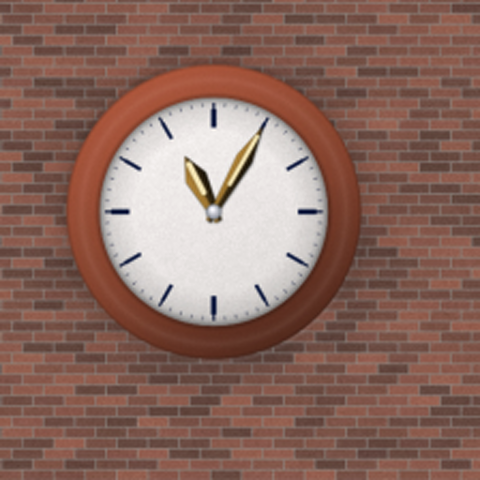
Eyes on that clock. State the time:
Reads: 11:05
